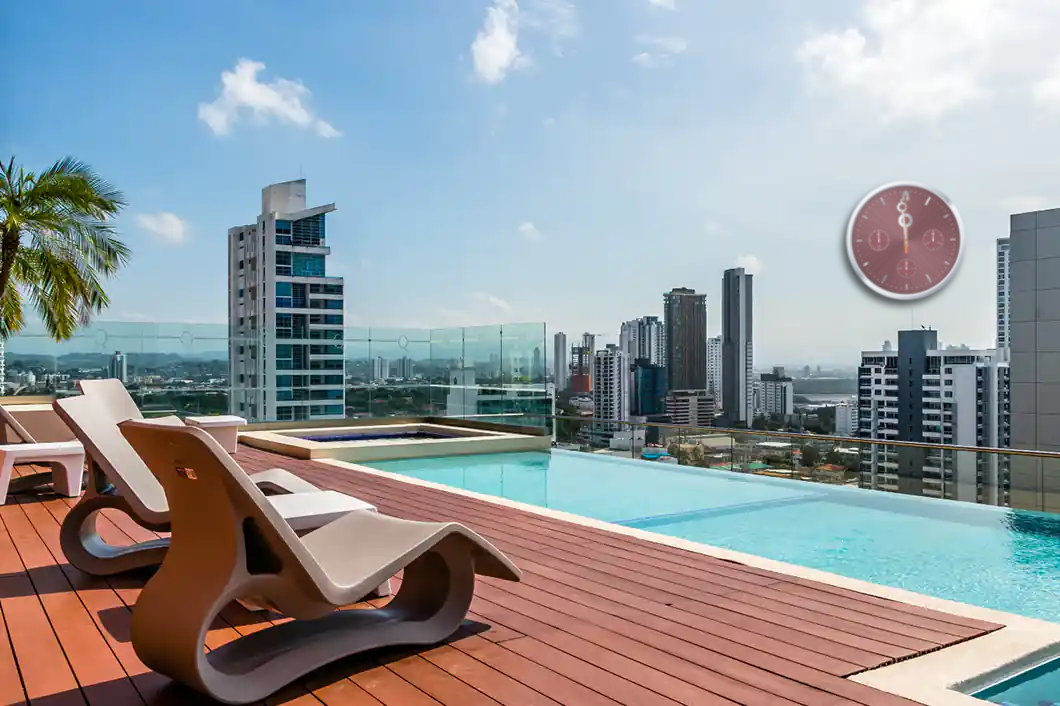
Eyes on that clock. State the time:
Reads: 11:59
